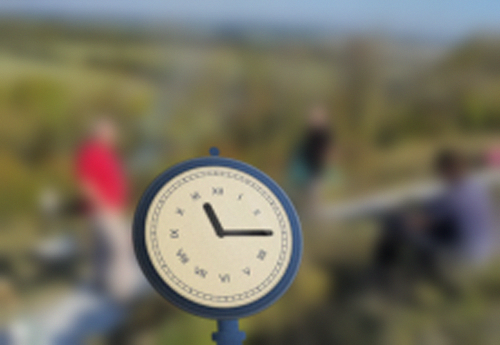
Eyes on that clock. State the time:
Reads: 11:15
